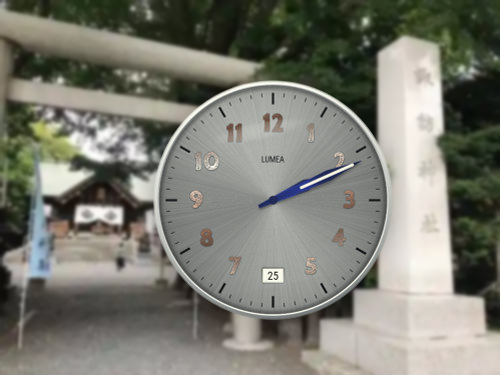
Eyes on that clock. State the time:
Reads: 2:11
